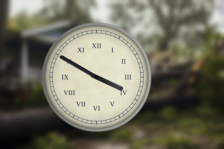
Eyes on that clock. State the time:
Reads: 3:50
